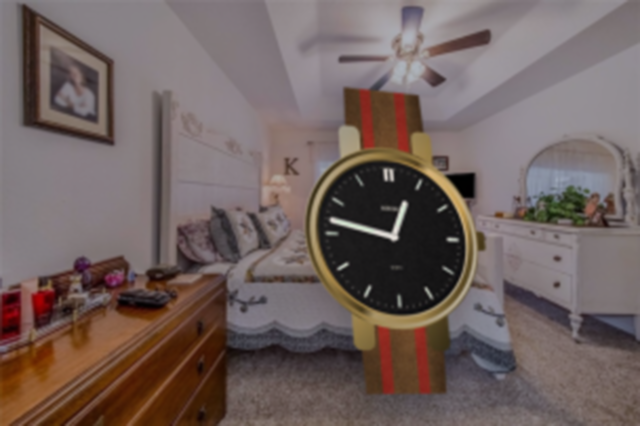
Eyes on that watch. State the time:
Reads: 12:47
